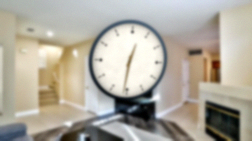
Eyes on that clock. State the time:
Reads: 12:31
